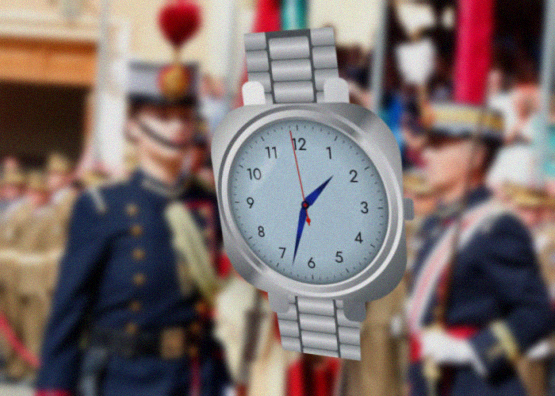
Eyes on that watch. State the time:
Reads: 1:32:59
